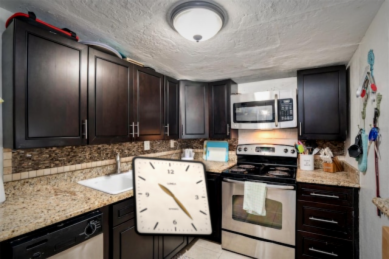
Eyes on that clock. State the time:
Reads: 10:24
